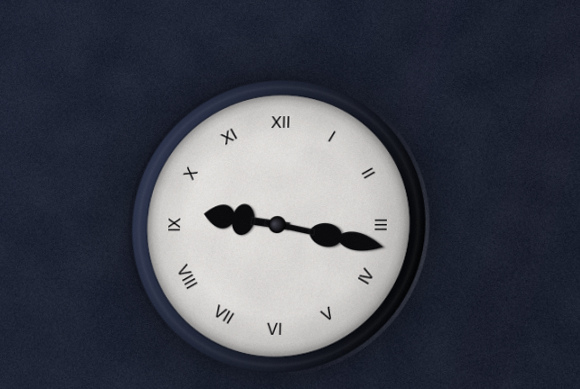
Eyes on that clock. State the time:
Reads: 9:17
